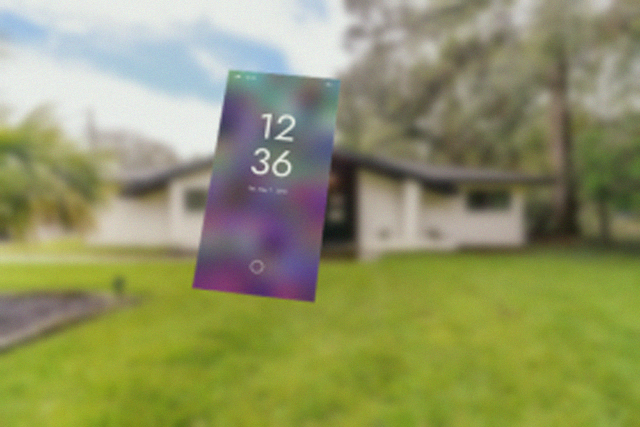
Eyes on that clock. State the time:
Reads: 12:36
